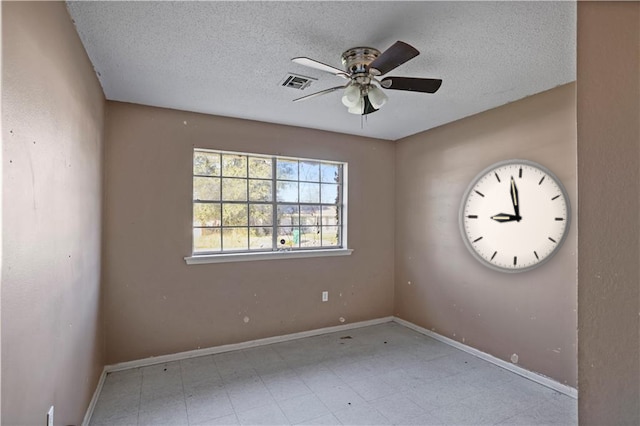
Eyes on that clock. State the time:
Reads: 8:58
